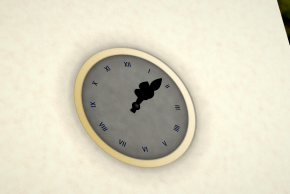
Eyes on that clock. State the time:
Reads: 1:08
